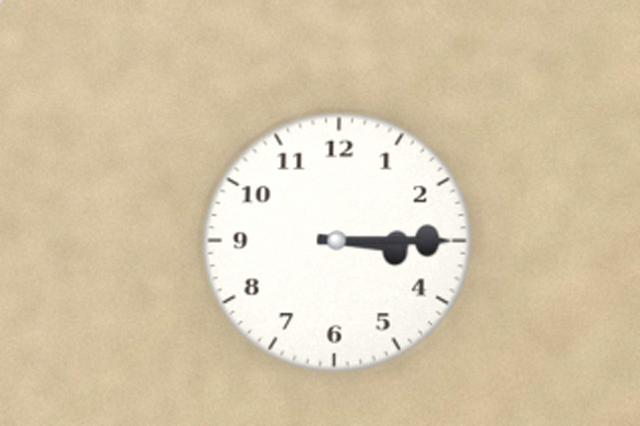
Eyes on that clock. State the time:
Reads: 3:15
